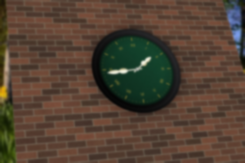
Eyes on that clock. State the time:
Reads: 1:44
